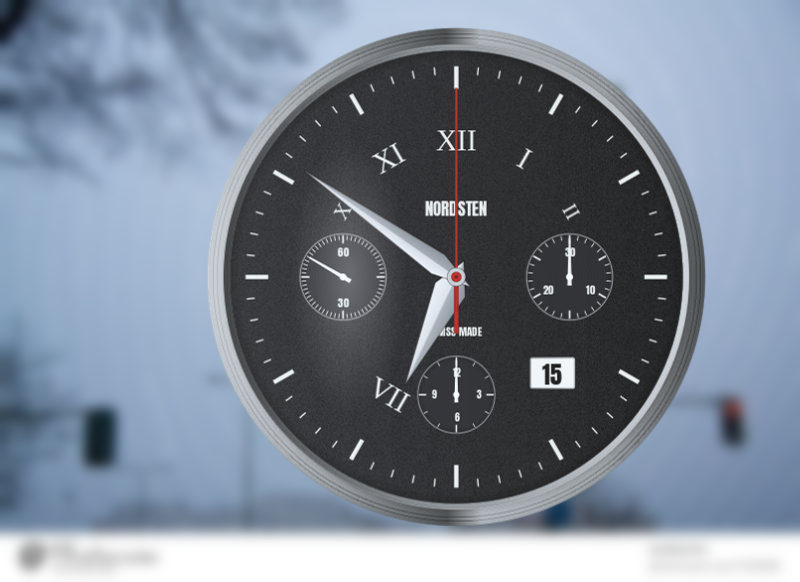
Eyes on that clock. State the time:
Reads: 6:50:50
